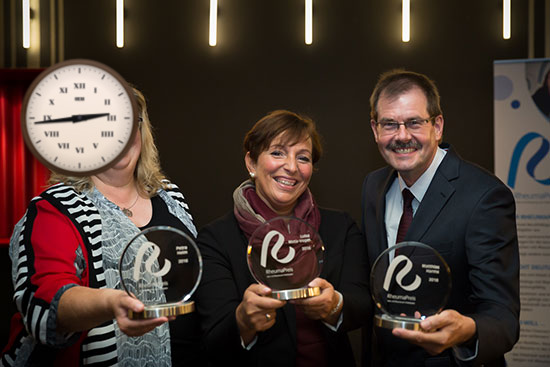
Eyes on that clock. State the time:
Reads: 2:44
